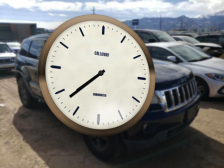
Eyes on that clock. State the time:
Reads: 7:38
